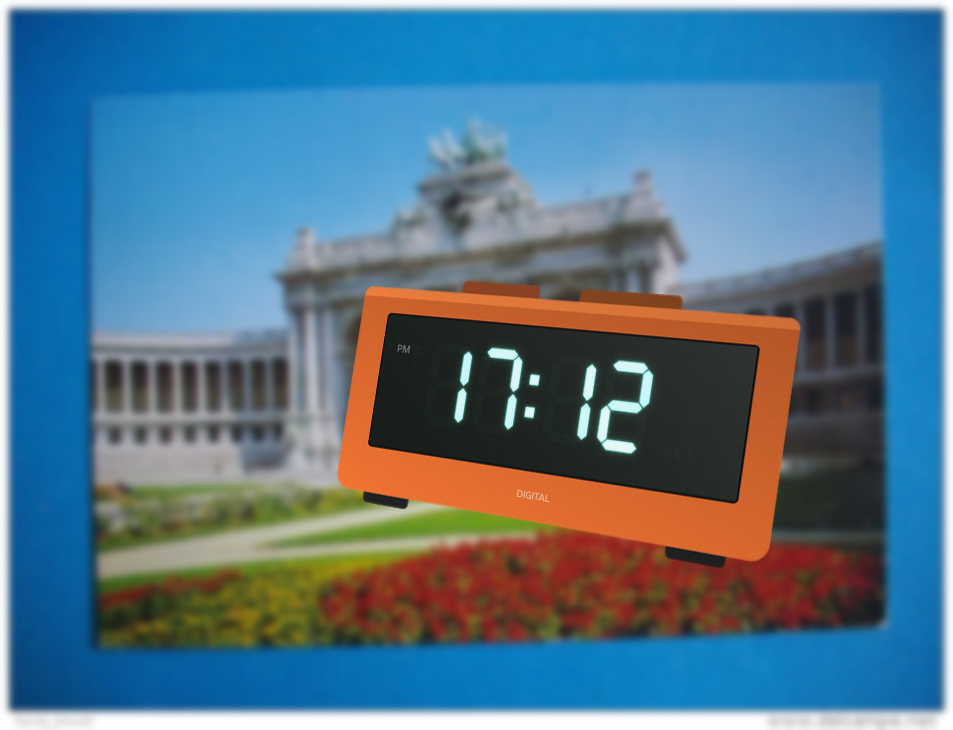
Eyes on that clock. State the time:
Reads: 17:12
